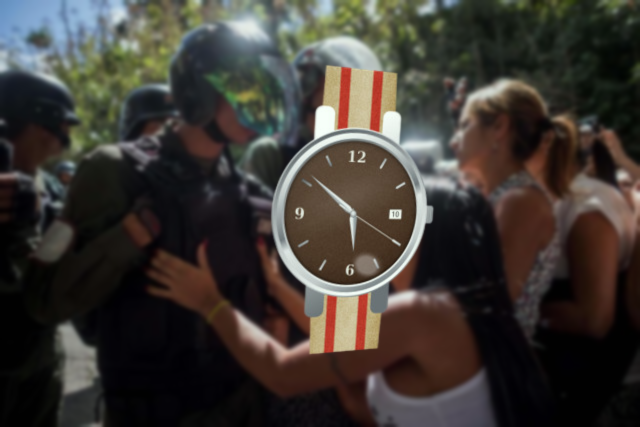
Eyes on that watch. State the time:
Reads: 5:51:20
